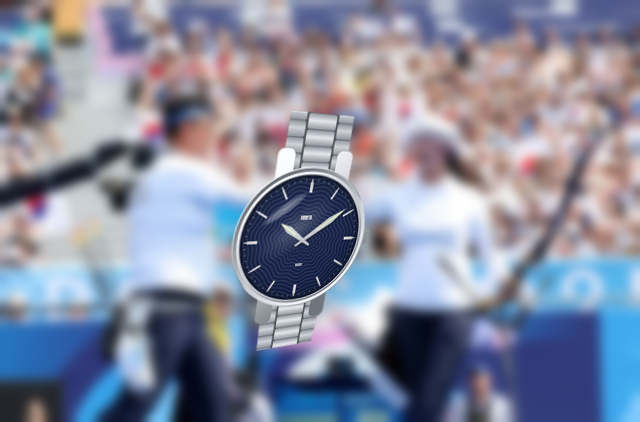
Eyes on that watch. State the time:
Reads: 10:09
